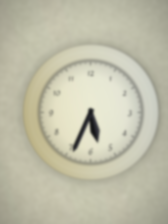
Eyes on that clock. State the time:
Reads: 5:34
